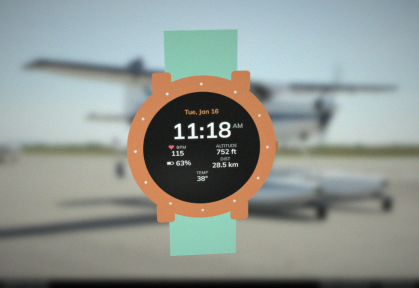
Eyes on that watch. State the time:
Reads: 11:18
